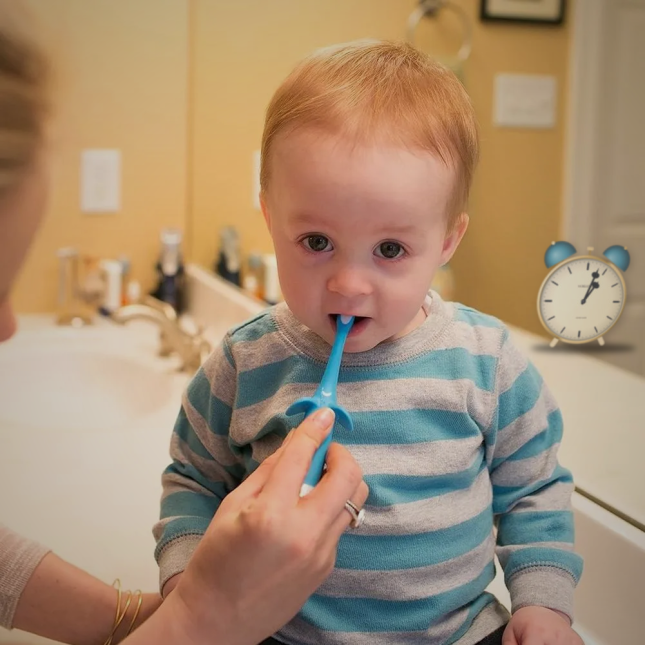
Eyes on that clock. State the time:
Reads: 1:03
